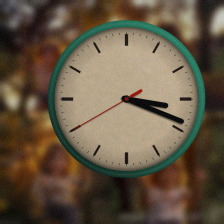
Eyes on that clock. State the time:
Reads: 3:18:40
